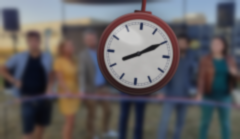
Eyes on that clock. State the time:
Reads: 8:10
